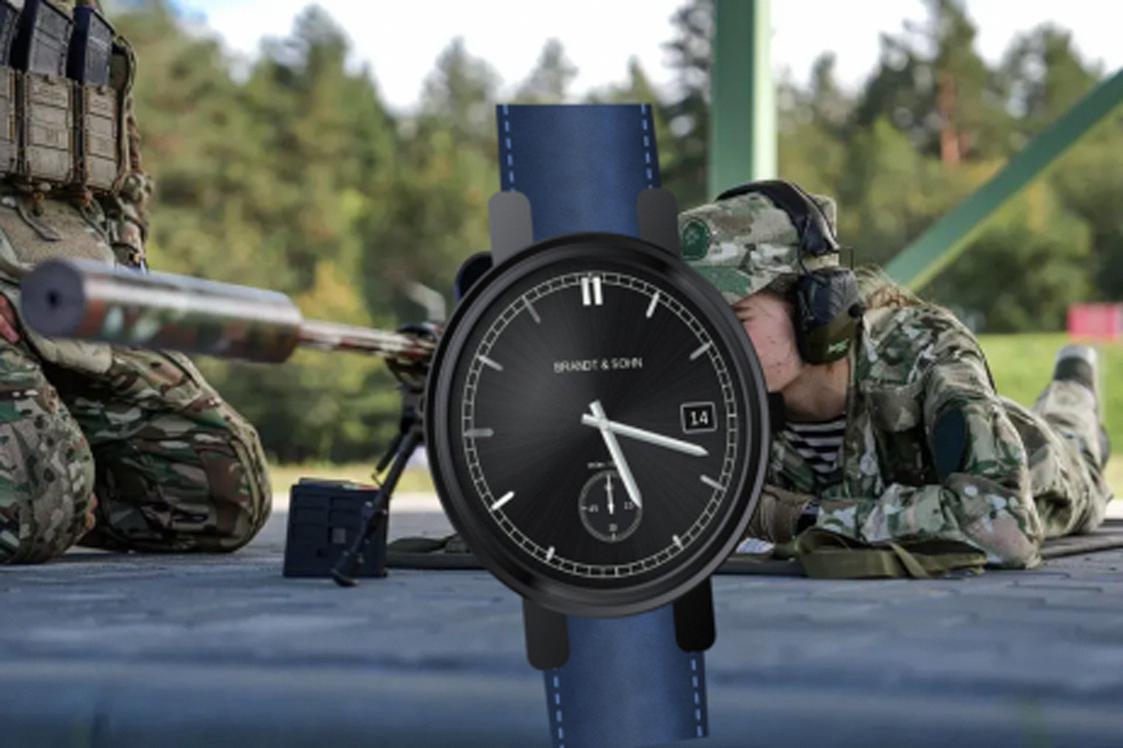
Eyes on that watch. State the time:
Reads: 5:18
